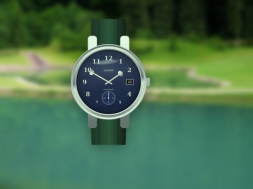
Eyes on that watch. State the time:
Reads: 1:50
